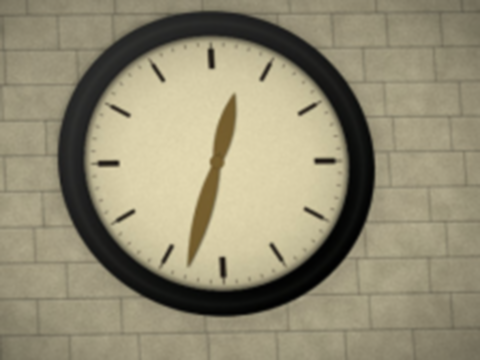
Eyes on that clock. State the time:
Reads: 12:33
